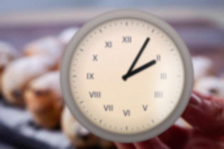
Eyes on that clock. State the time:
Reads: 2:05
